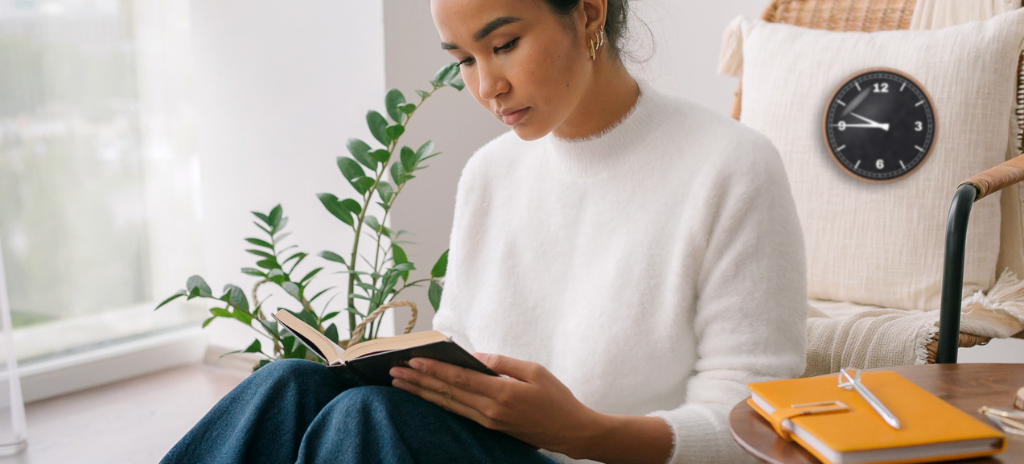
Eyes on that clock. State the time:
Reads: 9:45
